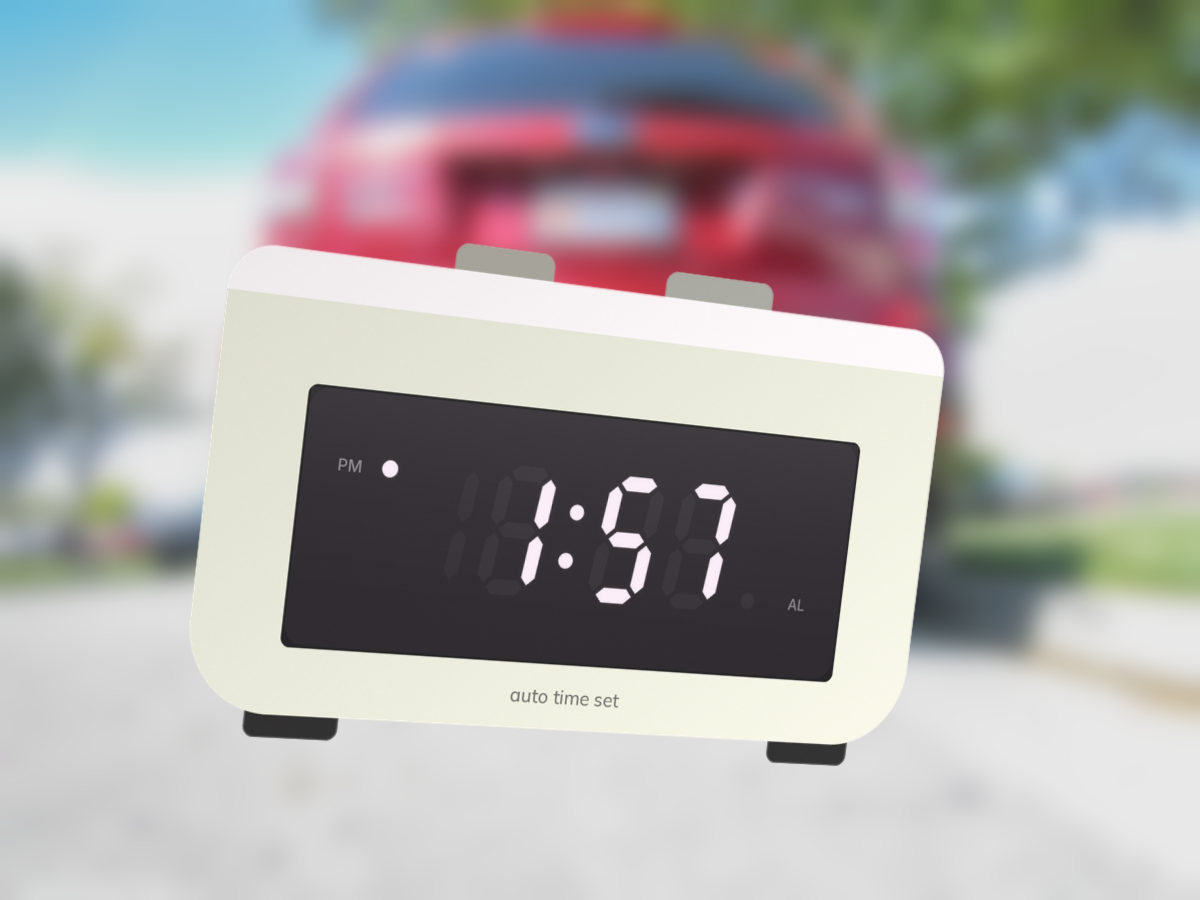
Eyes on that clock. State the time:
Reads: 1:57
